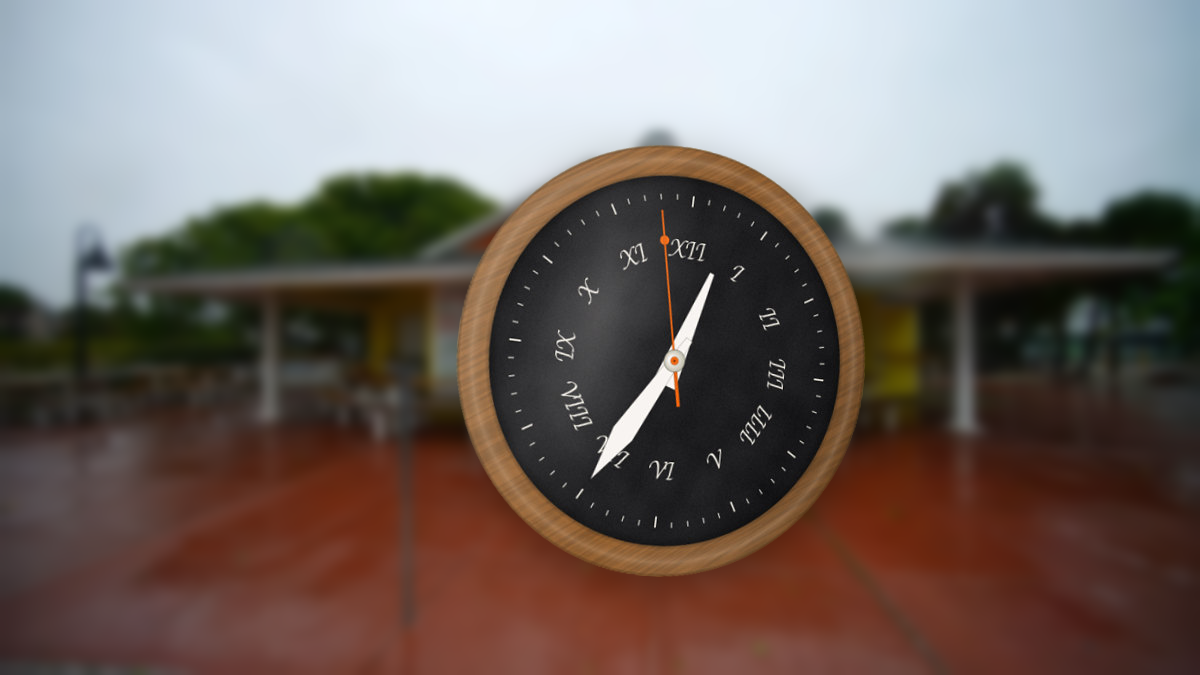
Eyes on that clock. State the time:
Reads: 12:34:58
